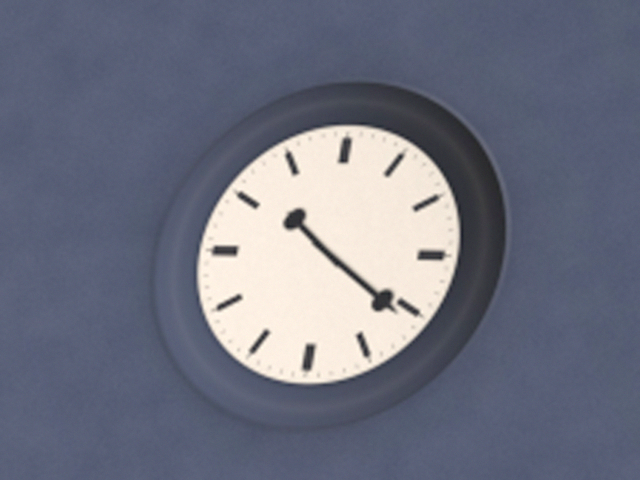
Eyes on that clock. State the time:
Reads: 10:21
